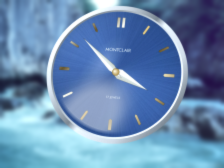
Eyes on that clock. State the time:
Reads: 3:52
